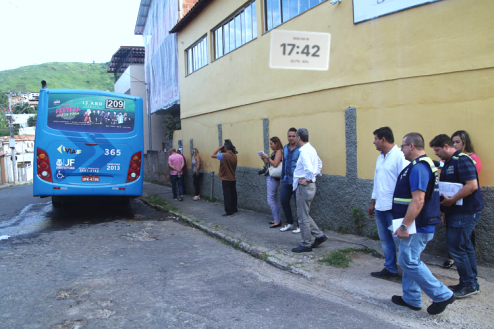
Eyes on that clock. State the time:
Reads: 17:42
